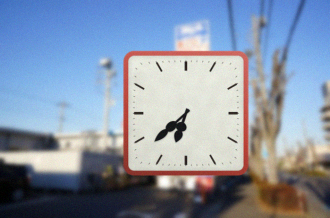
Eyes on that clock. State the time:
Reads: 6:38
